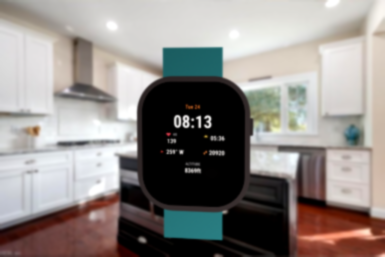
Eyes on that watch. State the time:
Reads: 8:13
